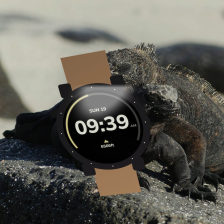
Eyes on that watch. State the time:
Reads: 9:39
